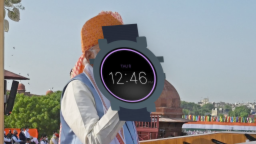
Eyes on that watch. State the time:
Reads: 12:46
